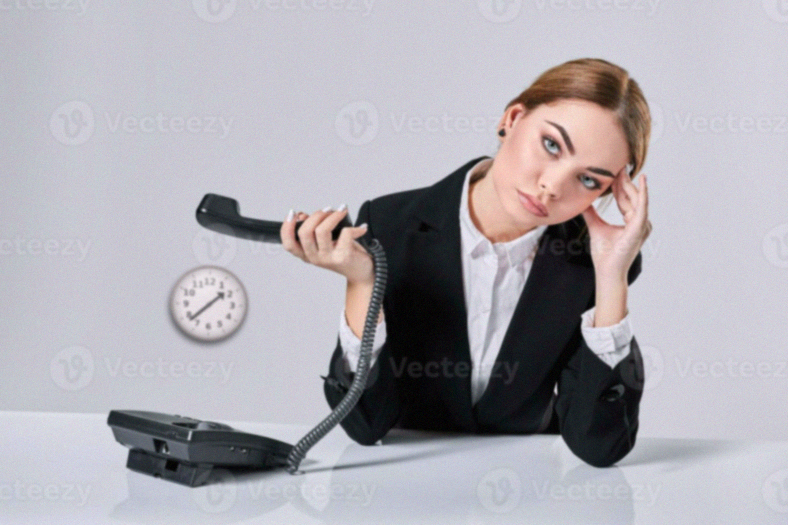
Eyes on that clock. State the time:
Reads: 1:38
